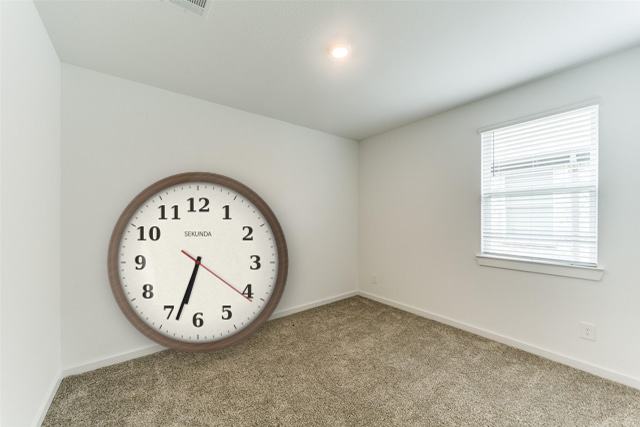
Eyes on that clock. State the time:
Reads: 6:33:21
